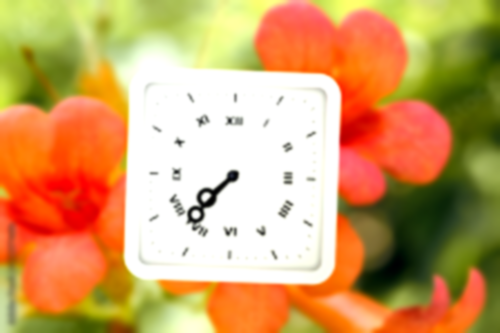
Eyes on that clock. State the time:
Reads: 7:37
